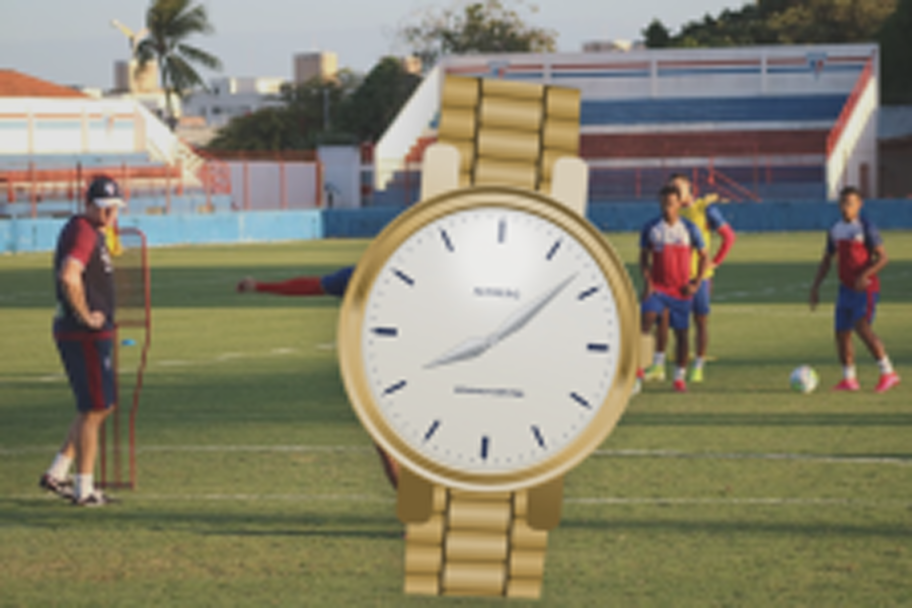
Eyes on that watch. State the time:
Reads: 8:08
